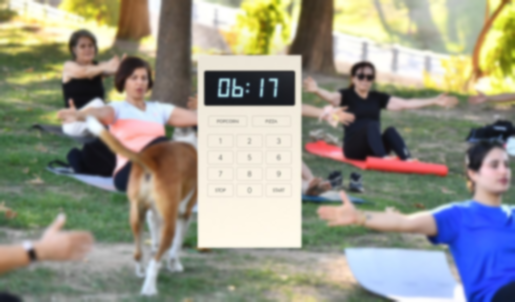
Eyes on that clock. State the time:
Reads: 6:17
